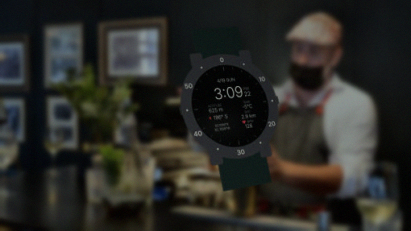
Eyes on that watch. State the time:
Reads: 3:09
